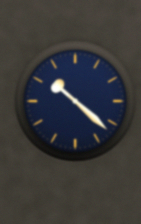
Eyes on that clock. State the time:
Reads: 10:22
